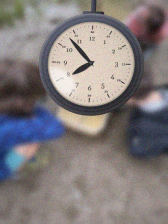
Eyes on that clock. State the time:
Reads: 7:53
